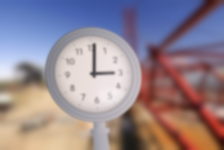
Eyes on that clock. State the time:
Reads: 3:01
